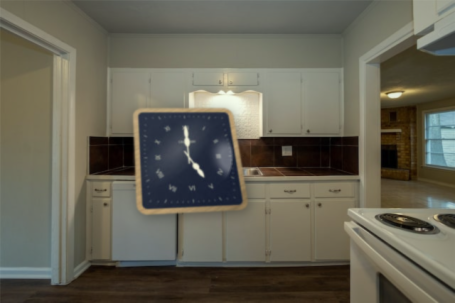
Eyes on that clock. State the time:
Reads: 5:00
